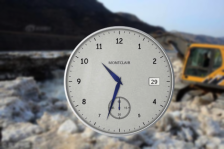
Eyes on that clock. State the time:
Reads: 10:33
